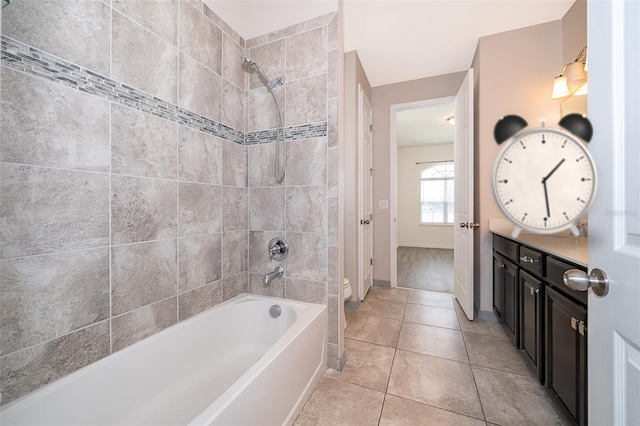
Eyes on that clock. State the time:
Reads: 1:29
